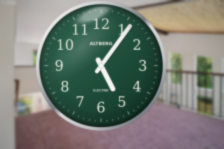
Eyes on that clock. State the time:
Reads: 5:06
